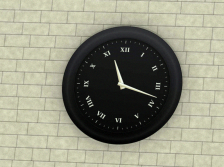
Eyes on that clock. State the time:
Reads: 11:18
